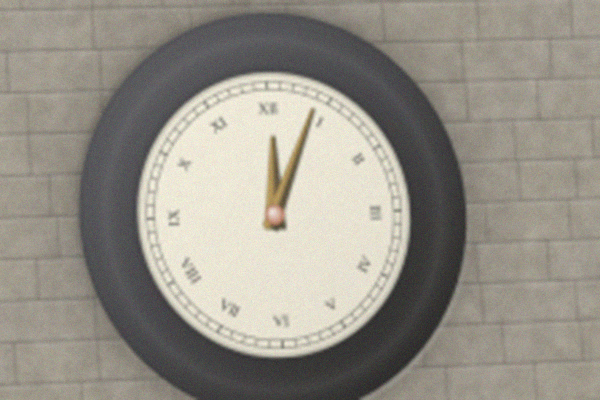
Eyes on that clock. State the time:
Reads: 12:04
